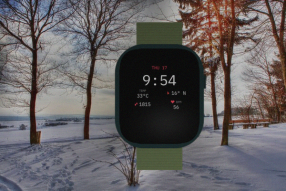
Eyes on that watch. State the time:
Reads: 9:54
